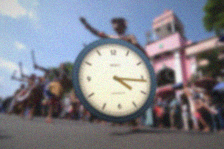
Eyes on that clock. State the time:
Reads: 4:16
